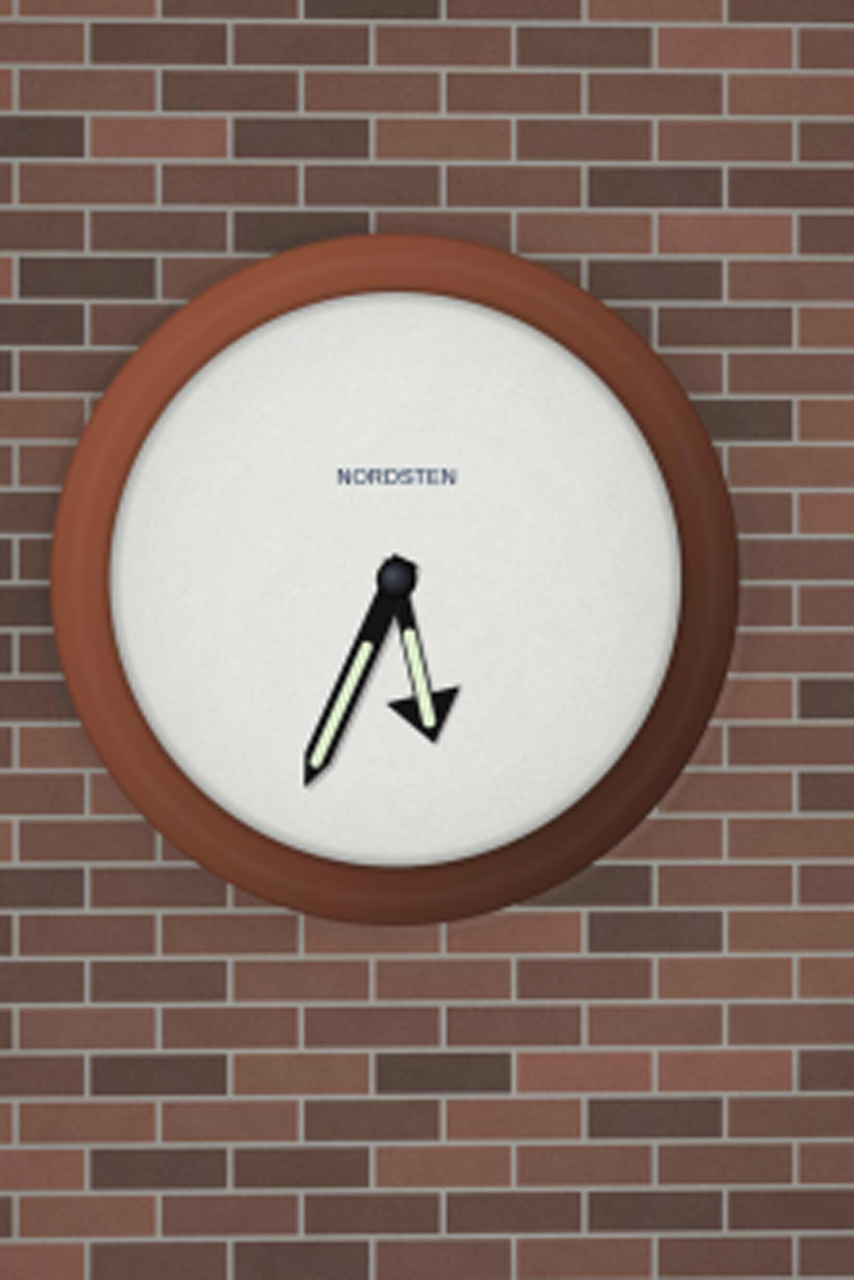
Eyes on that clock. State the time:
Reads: 5:34
